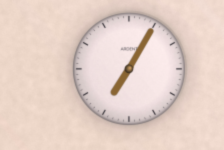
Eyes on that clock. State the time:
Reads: 7:05
